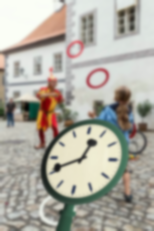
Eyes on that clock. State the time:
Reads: 12:41
